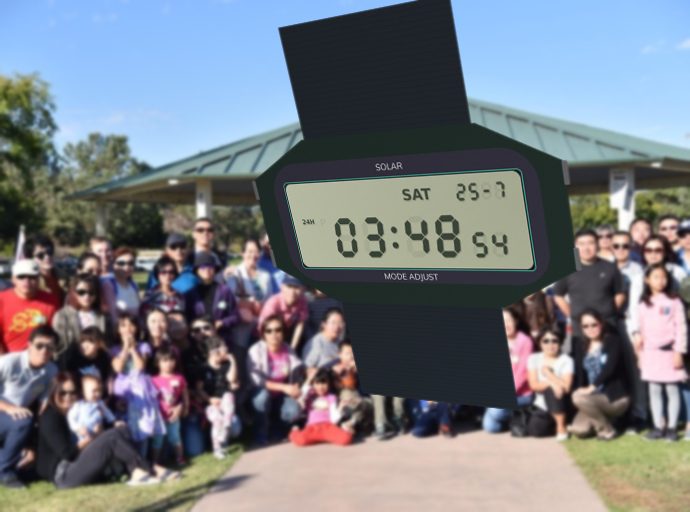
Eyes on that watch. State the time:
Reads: 3:48:54
